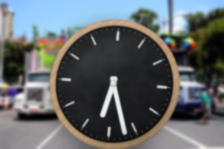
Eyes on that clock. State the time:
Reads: 6:27
